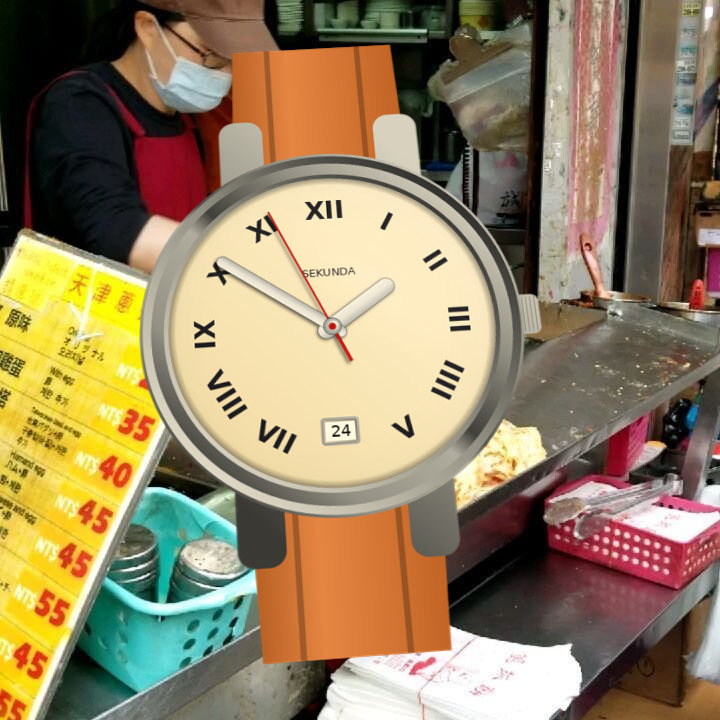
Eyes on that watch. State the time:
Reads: 1:50:56
